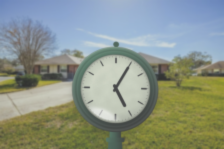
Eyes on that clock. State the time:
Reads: 5:05
